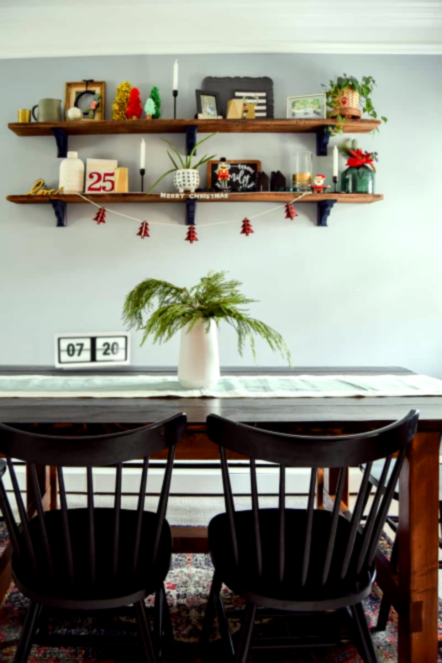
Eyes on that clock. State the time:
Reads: 7:20
